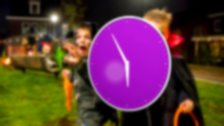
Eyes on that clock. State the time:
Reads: 5:55
